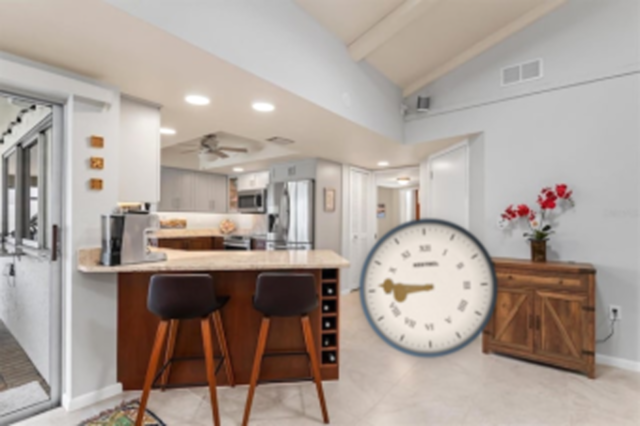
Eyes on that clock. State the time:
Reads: 8:46
